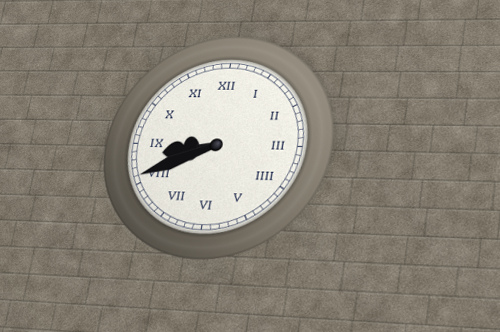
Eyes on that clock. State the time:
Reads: 8:41
